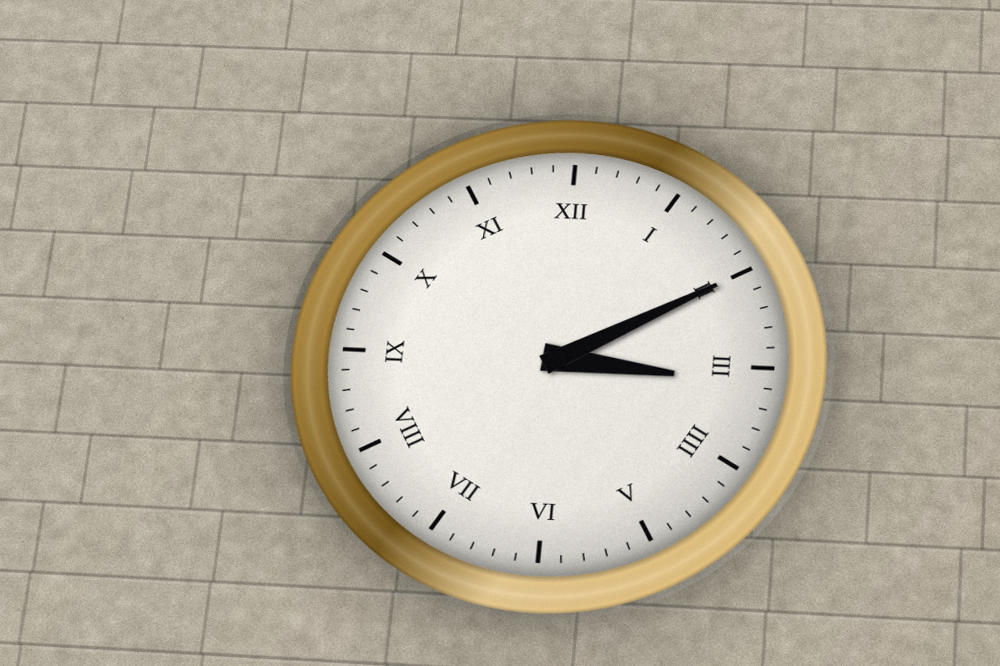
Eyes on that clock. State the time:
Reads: 3:10
